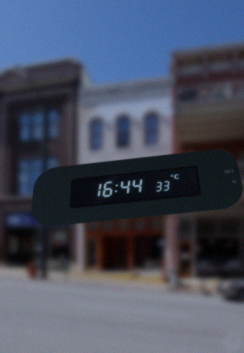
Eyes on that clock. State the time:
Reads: 16:44
